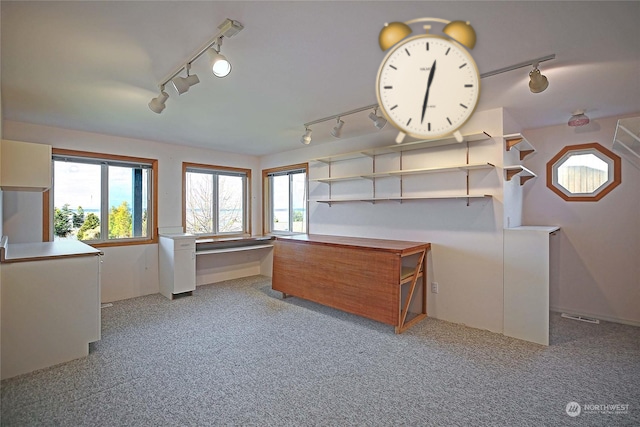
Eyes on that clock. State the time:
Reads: 12:32
